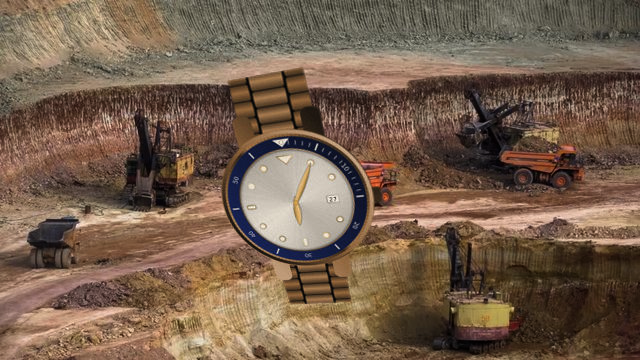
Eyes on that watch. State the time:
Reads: 6:05
